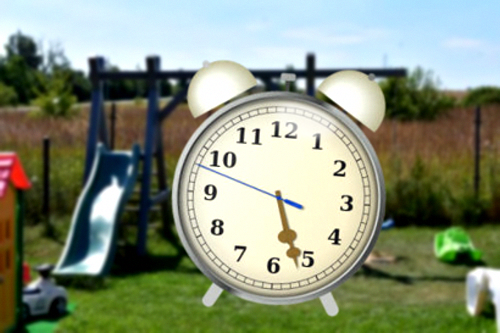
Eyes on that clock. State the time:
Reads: 5:26:48
